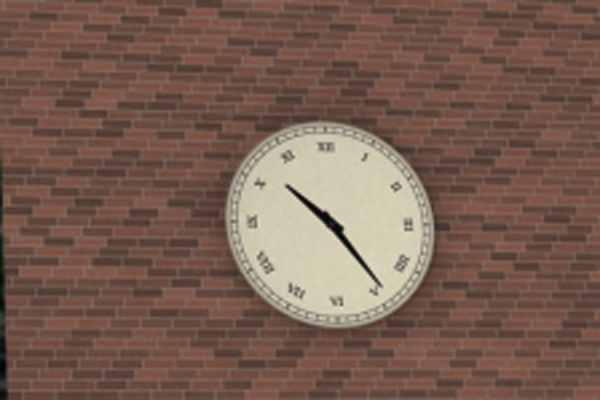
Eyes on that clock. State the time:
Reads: 10:24
